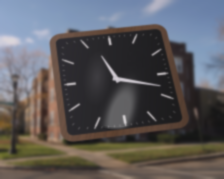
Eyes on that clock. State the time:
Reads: 11:18
